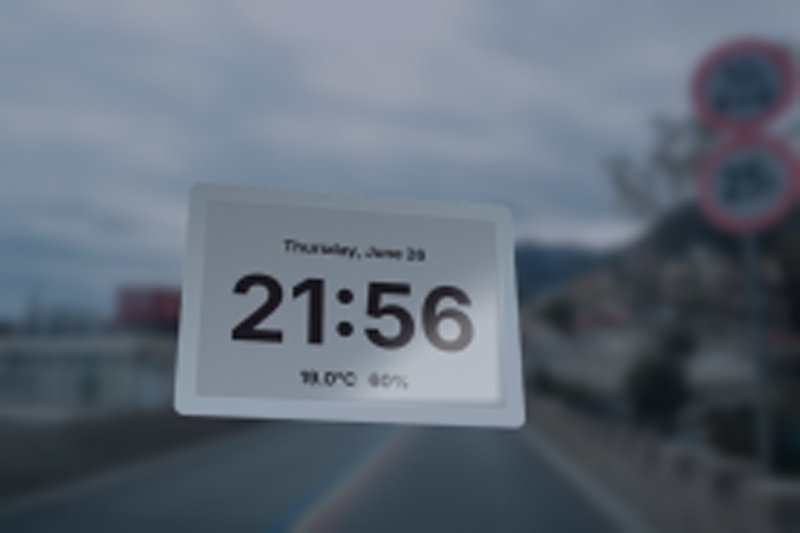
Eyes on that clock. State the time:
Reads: 21:56
